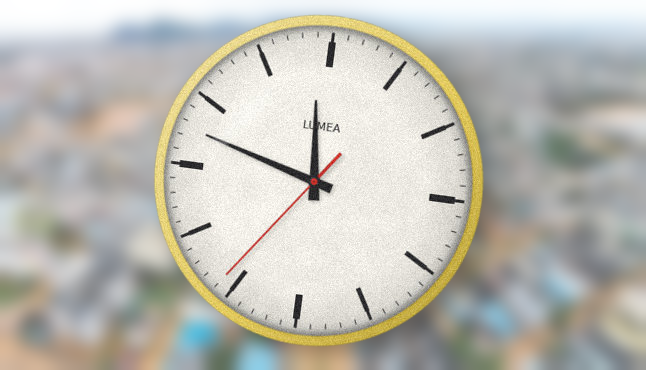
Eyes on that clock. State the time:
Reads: 11:47:36
